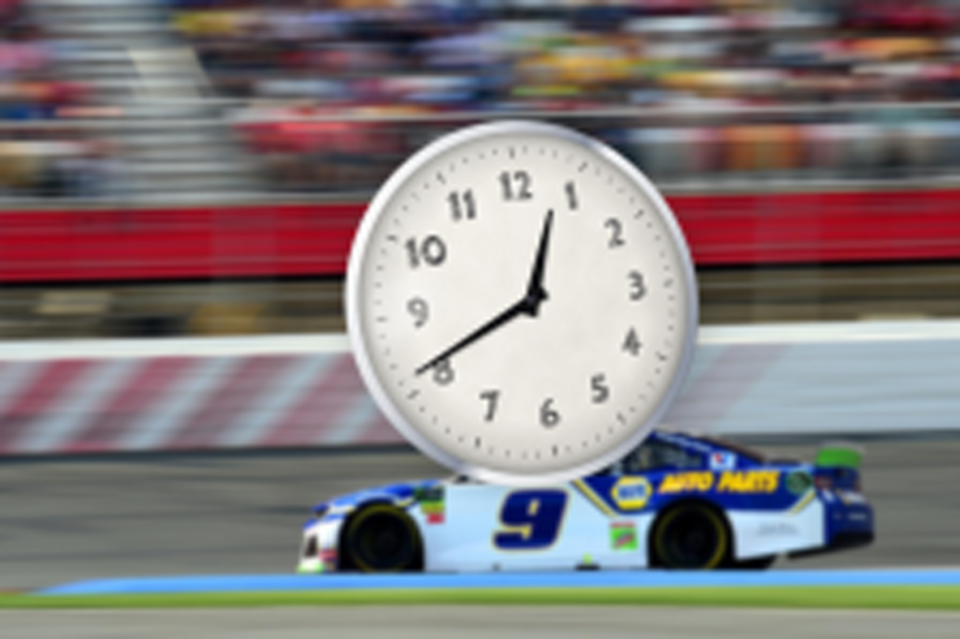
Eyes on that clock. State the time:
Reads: 12:41
